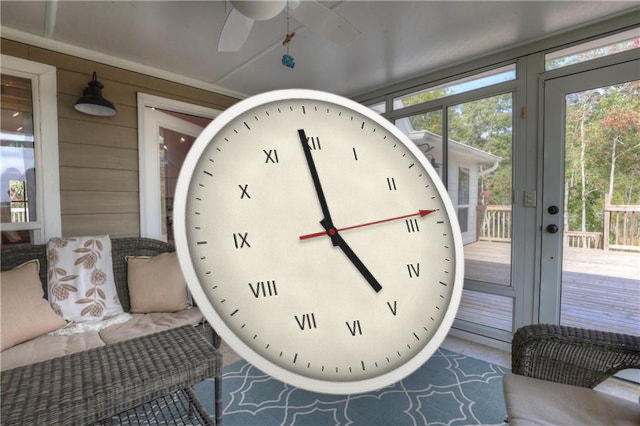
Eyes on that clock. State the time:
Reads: 4:59:14
